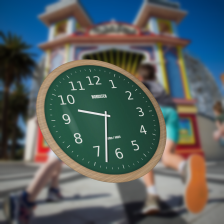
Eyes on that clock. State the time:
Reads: 9:33
